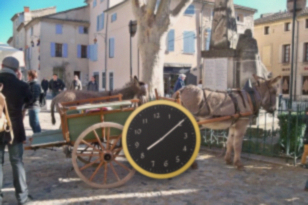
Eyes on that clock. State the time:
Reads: 8:10
